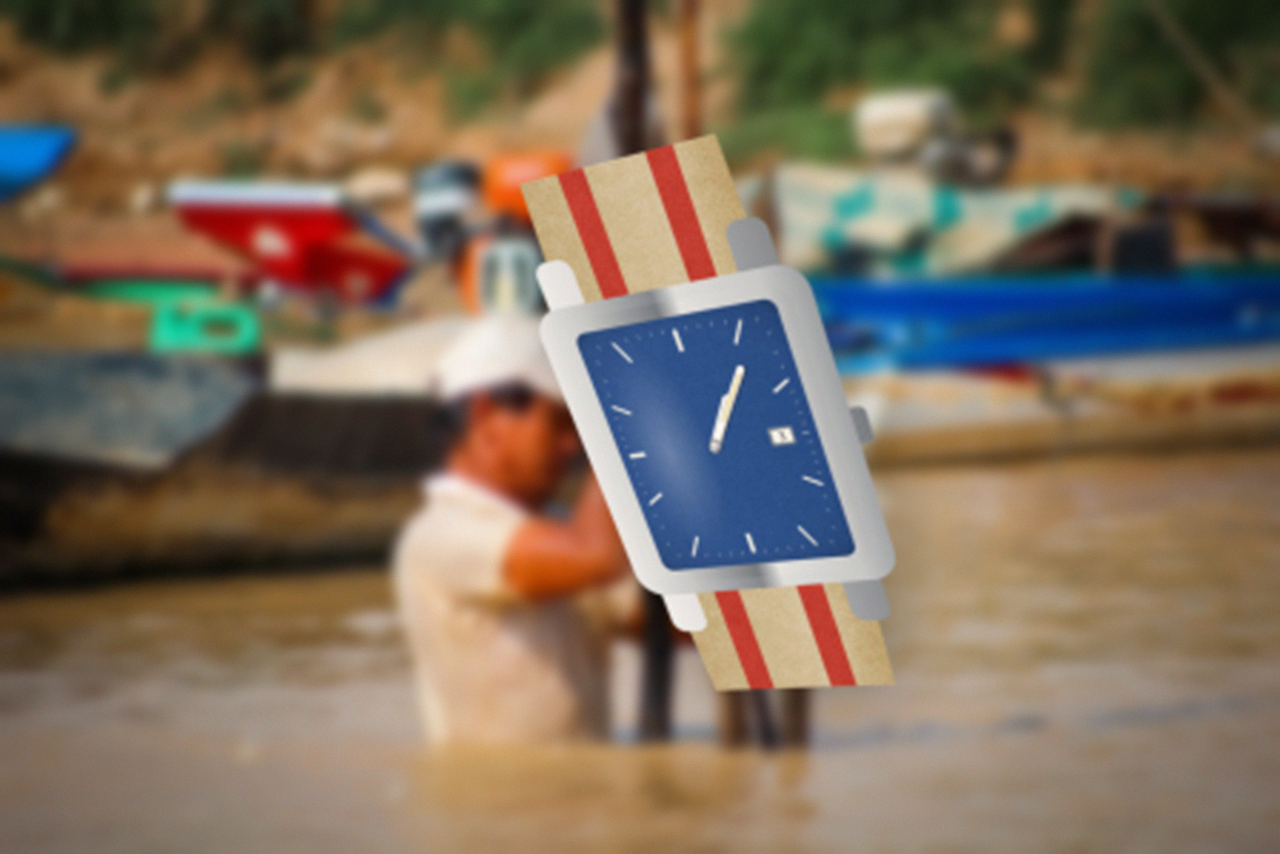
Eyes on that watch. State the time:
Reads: 1:06
